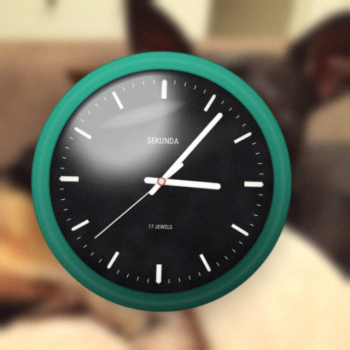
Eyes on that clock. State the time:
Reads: 3:06:38
